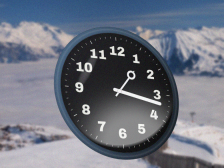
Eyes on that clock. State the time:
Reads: 1:17
